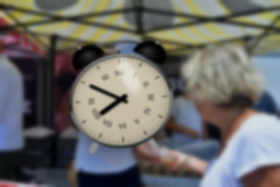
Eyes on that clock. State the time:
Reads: 7:50
